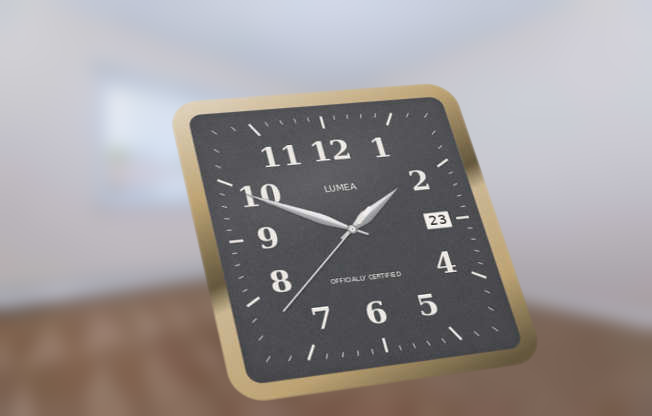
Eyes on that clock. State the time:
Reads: 1:49:38
